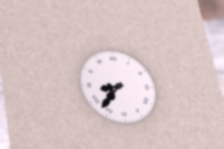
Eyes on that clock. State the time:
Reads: 8:37
